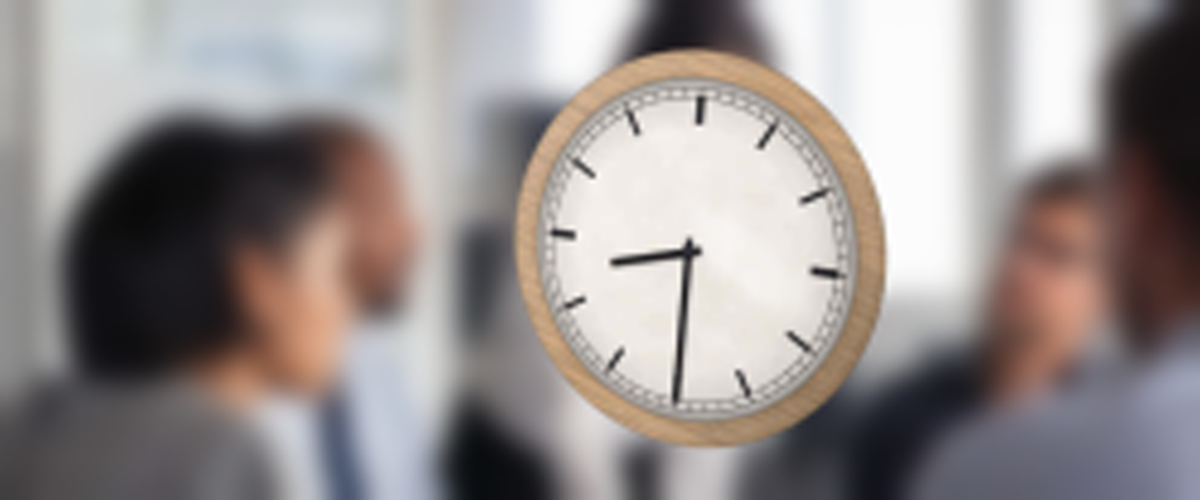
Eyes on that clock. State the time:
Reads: 8:30
